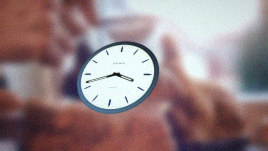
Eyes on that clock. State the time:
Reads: 3:42
